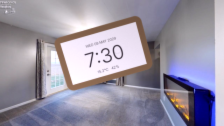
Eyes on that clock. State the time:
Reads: 7:30
